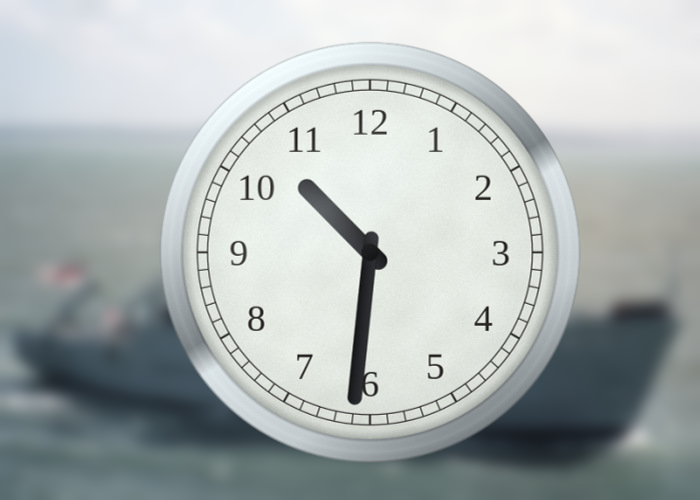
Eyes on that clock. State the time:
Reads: 10:31
